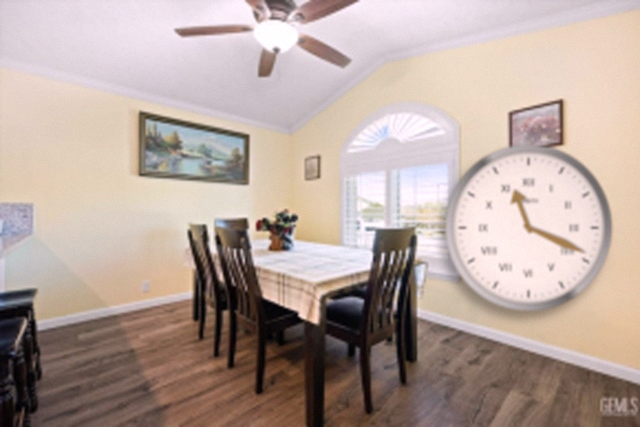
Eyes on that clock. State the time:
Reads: 11:19
